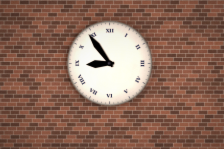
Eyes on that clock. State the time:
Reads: 8:54
